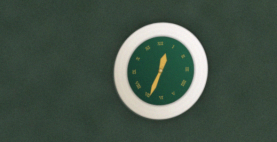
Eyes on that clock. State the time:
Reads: 12:34
